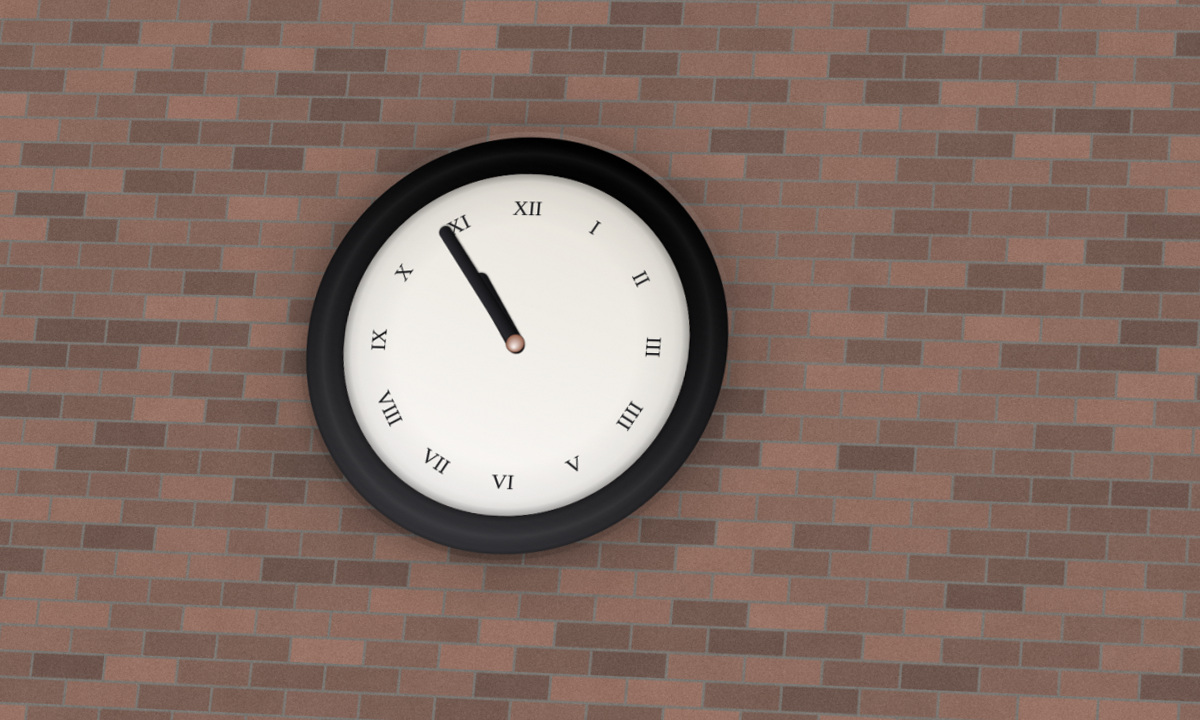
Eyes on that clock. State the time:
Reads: 10:54
